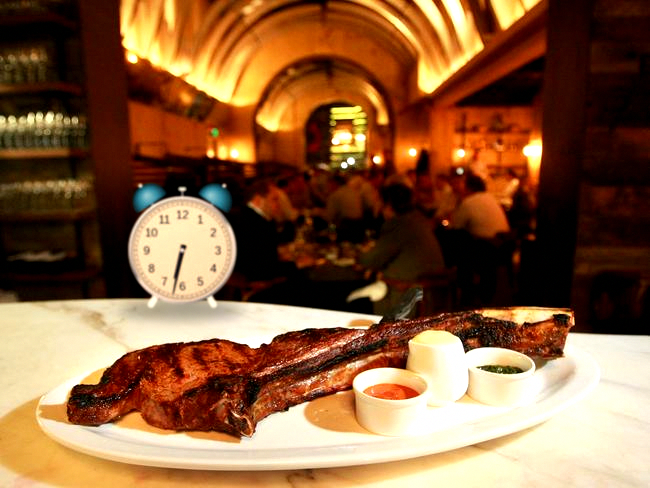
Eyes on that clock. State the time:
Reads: 6:32
